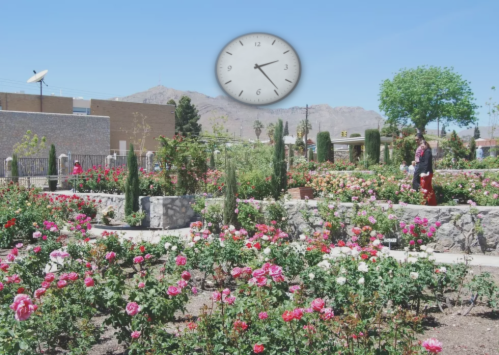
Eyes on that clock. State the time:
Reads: 2:24
